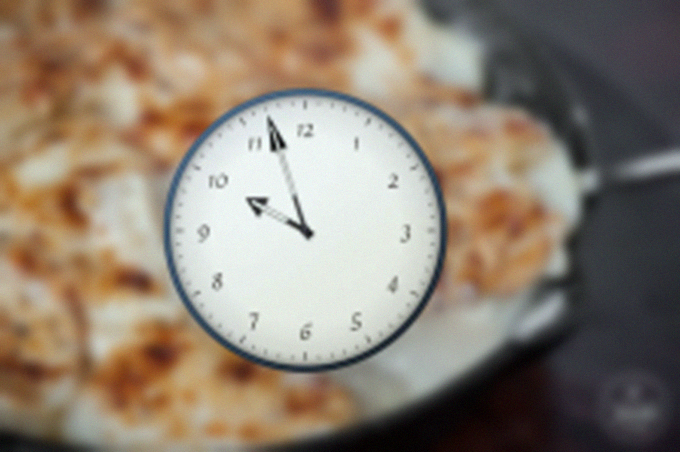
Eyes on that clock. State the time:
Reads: 9:57
